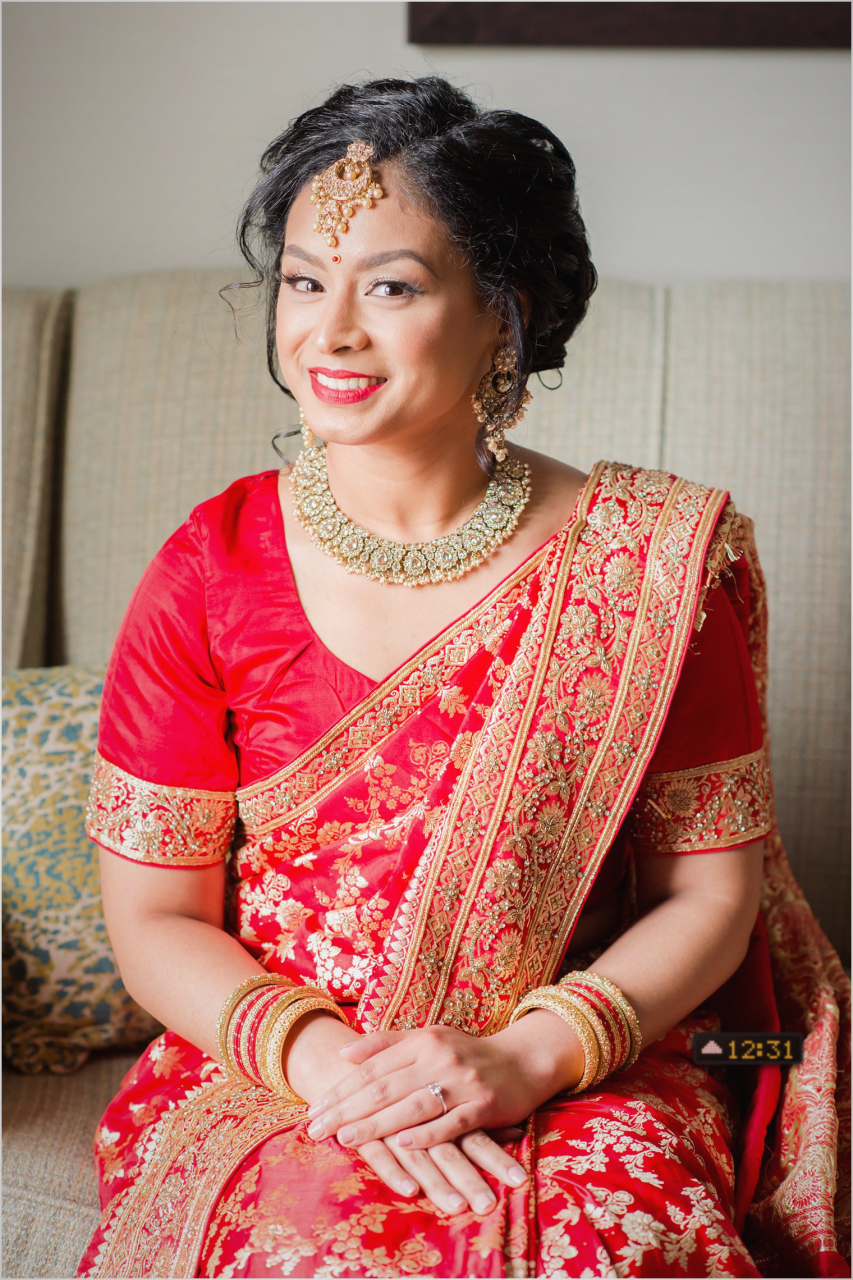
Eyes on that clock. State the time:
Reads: 12:31
